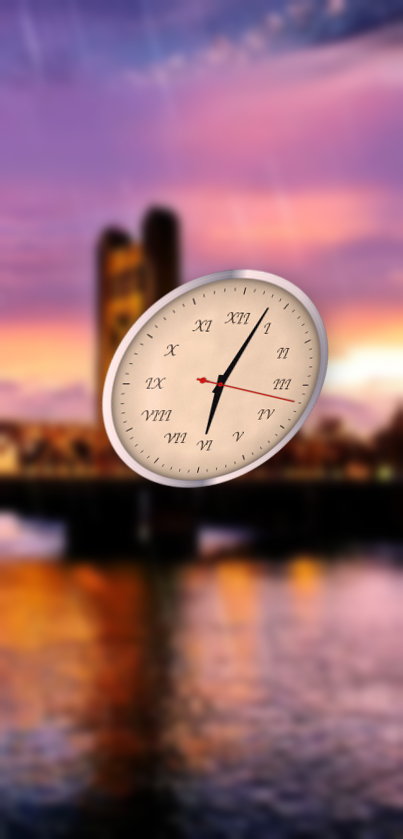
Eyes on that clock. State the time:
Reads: 6:03:17
